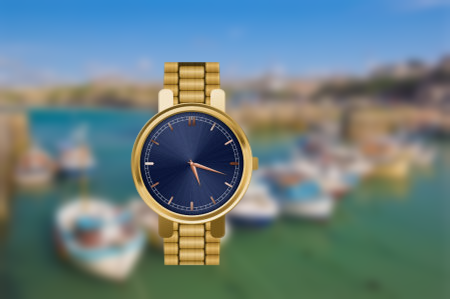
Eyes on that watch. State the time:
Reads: 5:18
